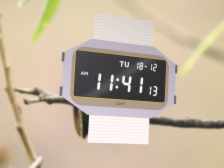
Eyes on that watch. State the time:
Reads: 11:41:13
